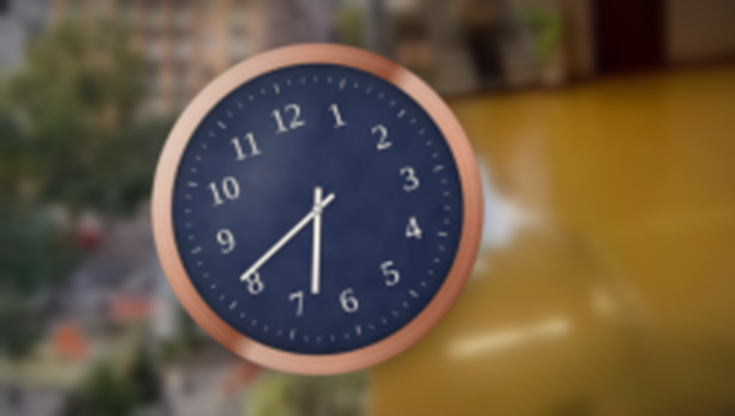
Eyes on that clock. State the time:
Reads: 6:41
